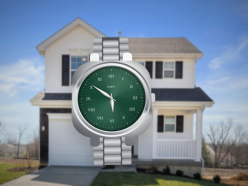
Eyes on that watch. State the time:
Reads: 5:51
